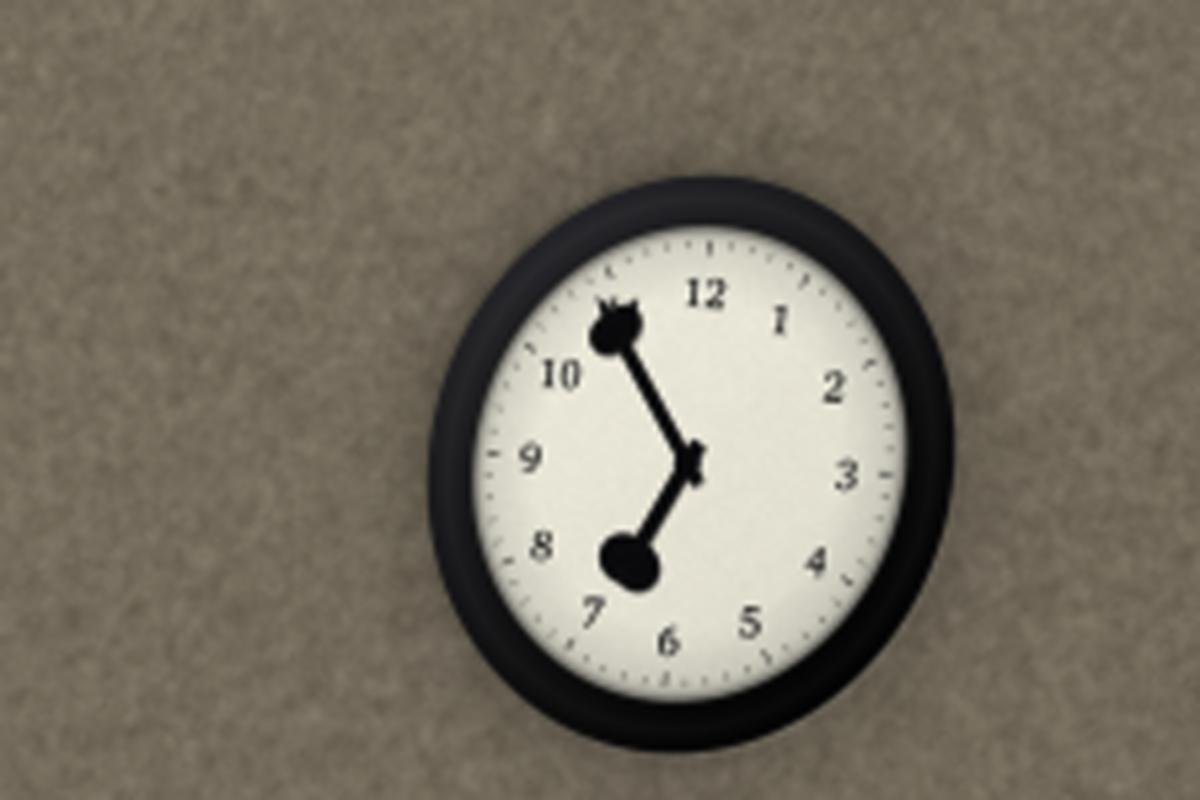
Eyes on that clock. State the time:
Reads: 6:54
